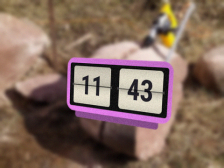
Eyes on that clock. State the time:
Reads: 11:43
